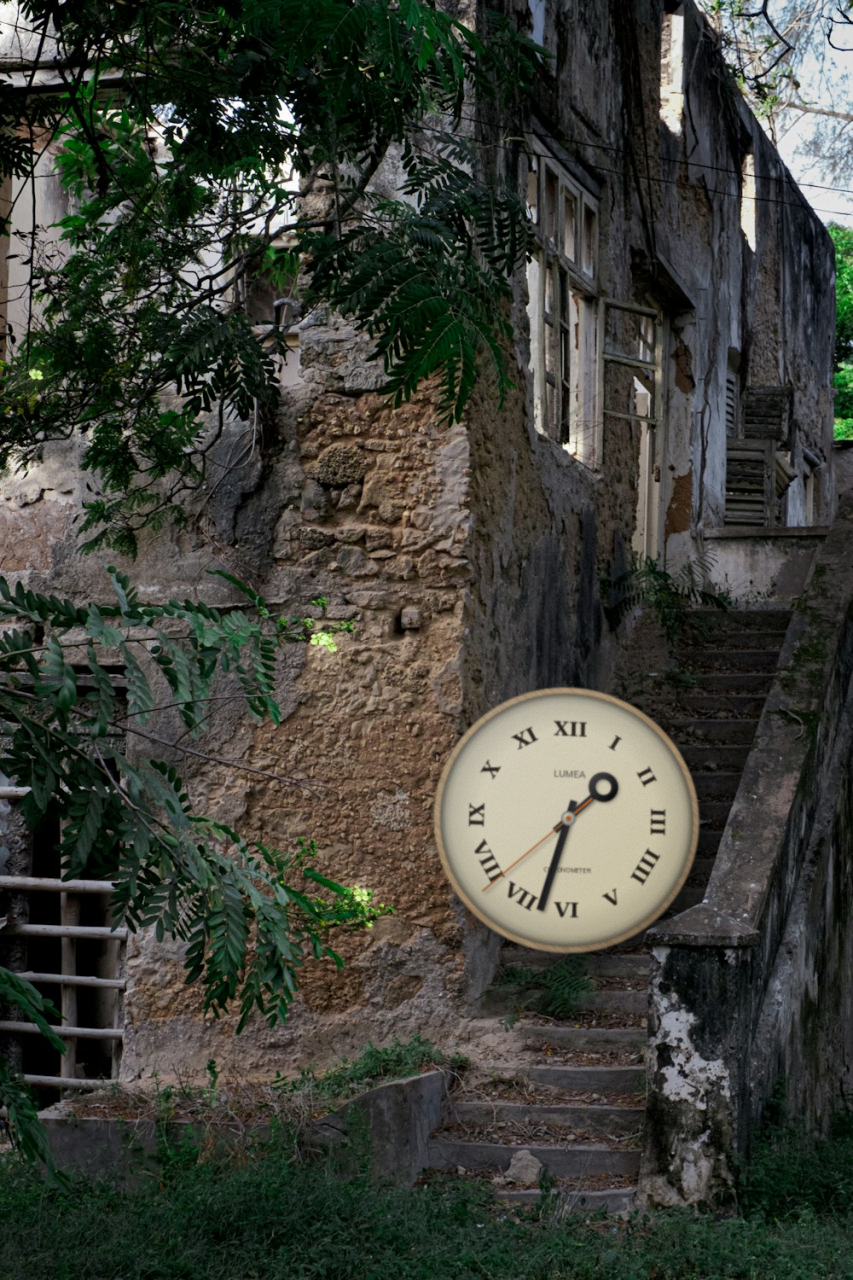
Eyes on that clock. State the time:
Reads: 1:32:38
